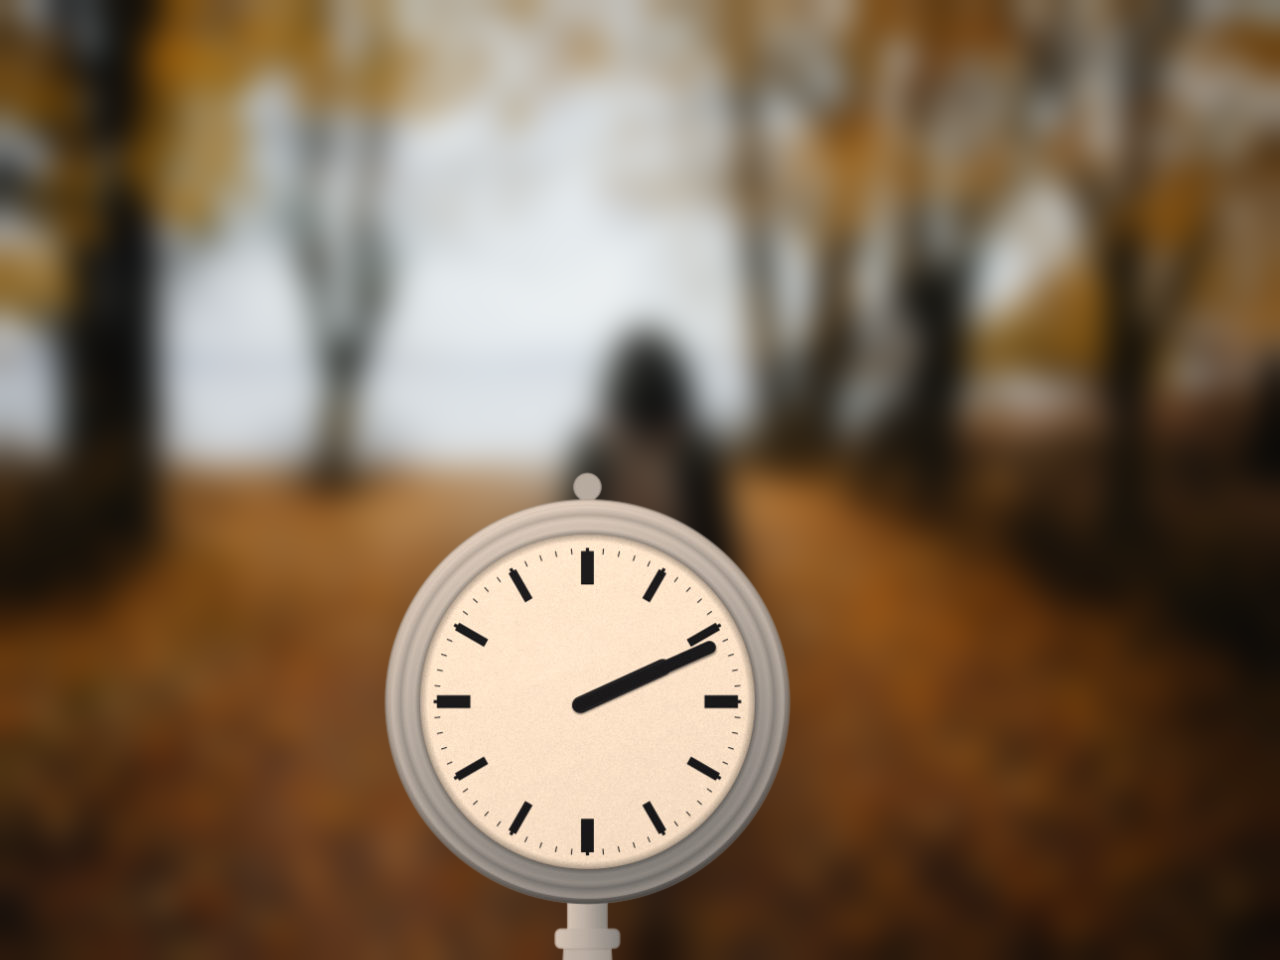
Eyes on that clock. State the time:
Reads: 2:11
